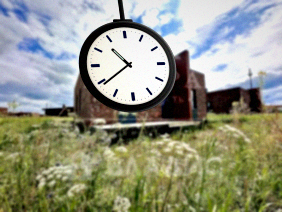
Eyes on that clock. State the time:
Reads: 10:39
